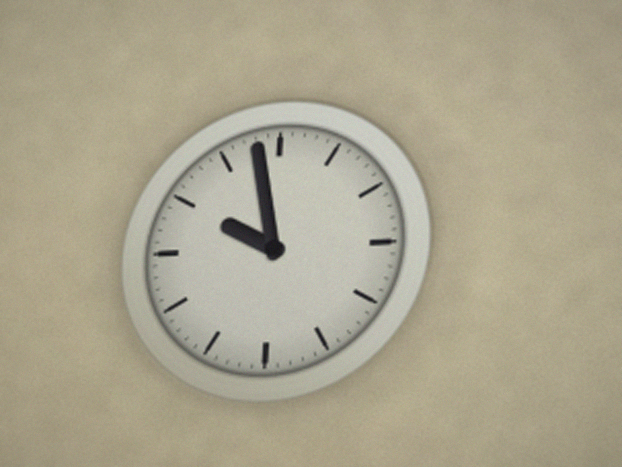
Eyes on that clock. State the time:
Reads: 9:58
